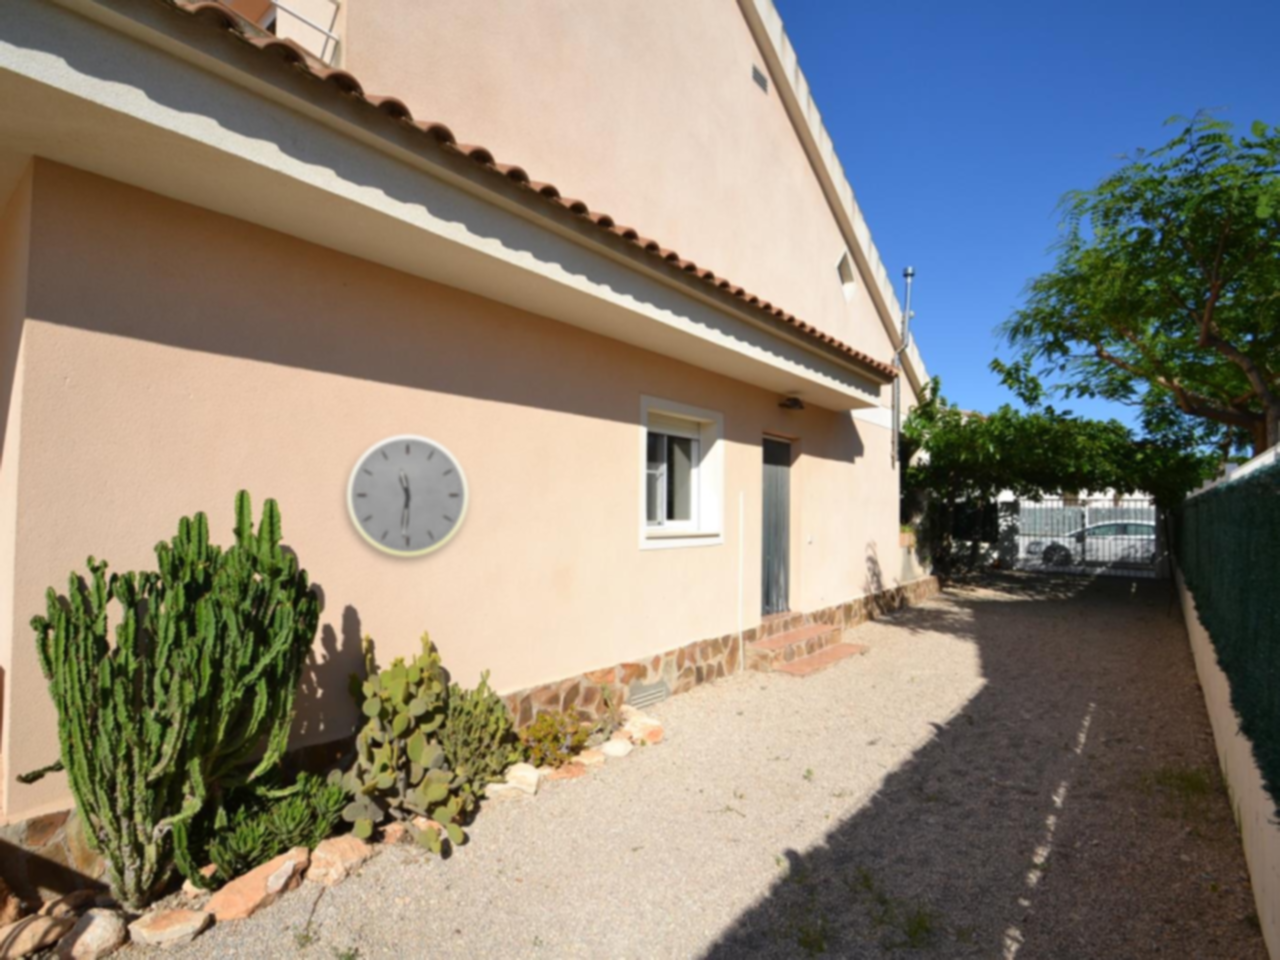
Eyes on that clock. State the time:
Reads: 11:31
